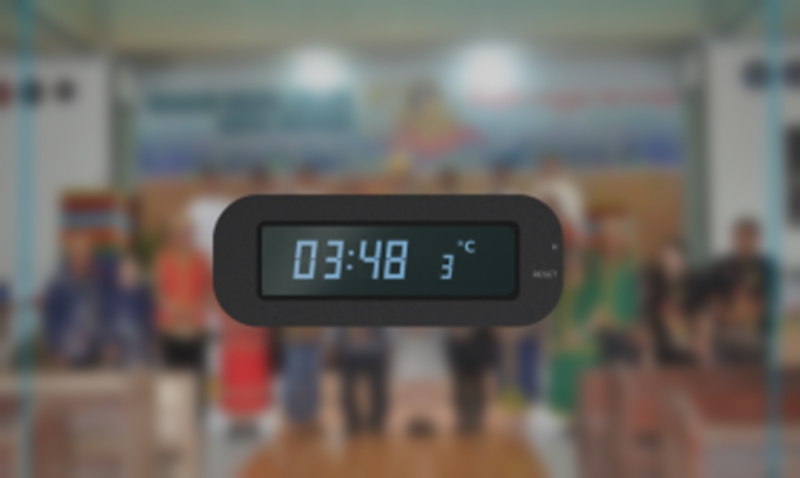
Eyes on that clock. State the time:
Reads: 3:48
